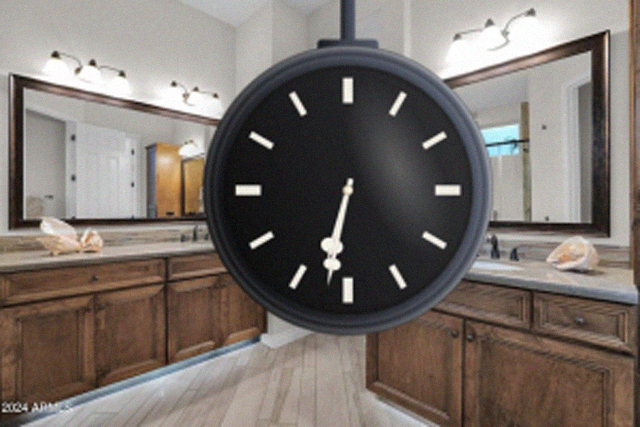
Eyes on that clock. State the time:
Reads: 6:32
